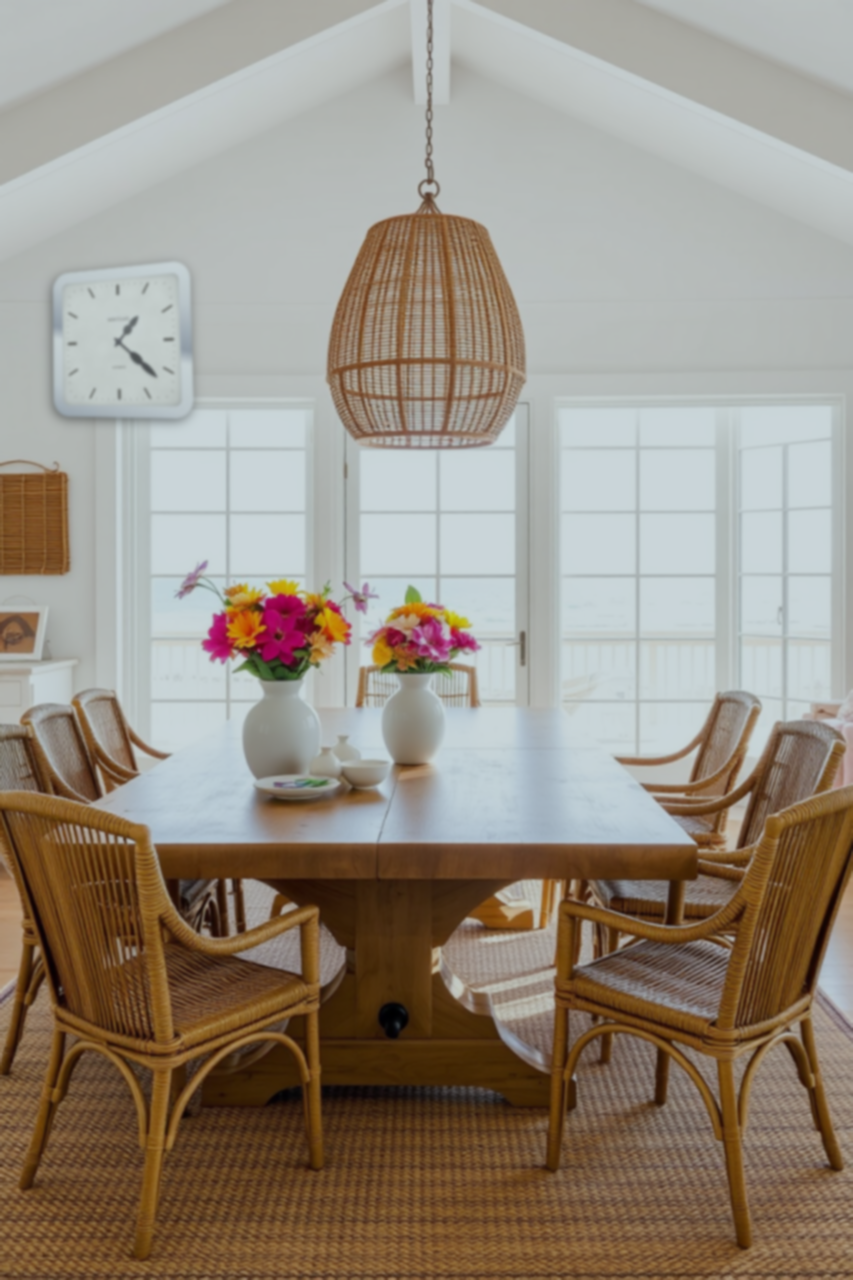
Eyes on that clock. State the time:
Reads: 1:22
